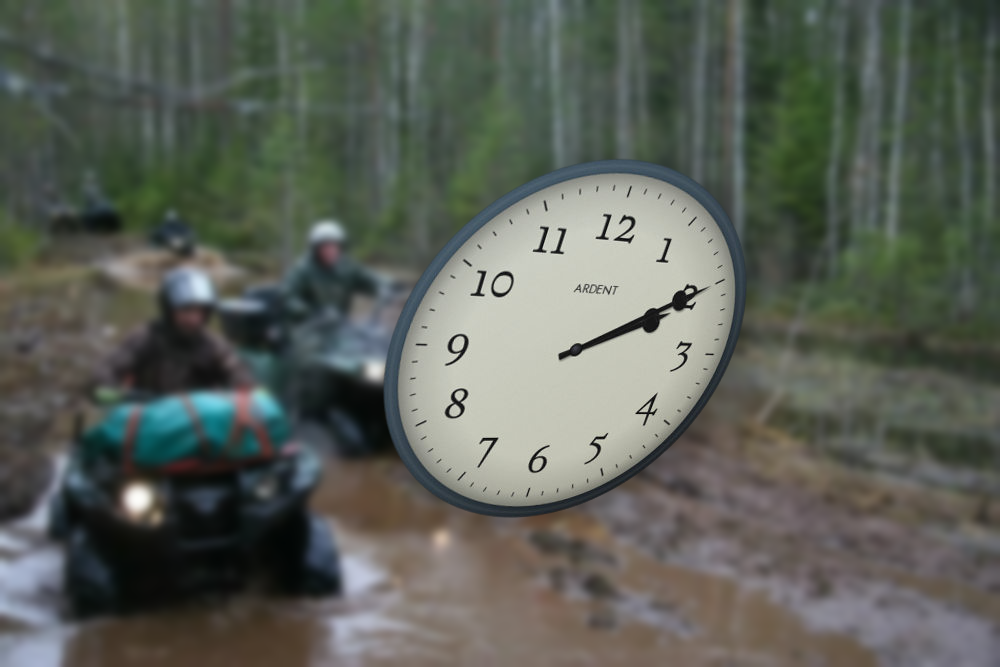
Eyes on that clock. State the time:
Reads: 2:10
